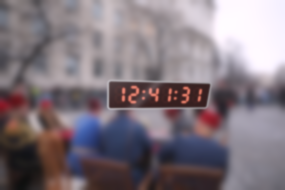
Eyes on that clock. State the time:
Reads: 12:41:31
